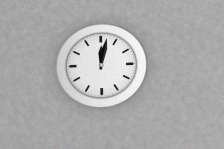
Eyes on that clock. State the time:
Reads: 12:02
